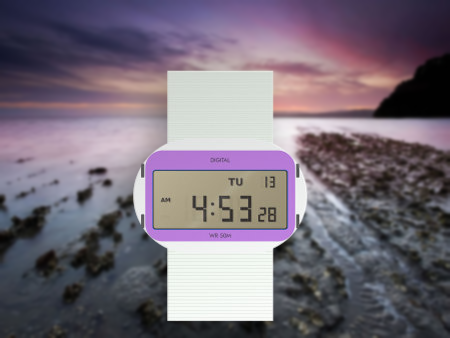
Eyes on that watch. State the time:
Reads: 4:53:28
